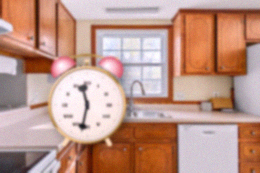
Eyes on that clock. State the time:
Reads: 11:32
